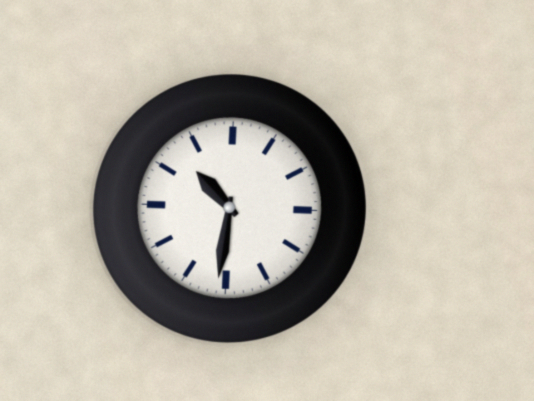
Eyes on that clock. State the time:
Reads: 10:31
